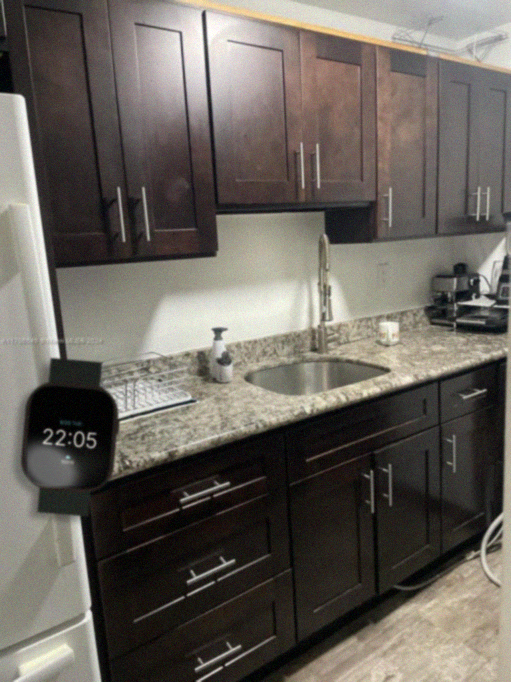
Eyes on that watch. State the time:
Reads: 22:05
